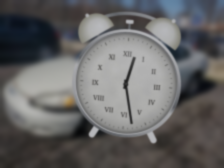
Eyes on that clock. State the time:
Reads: 12:28
